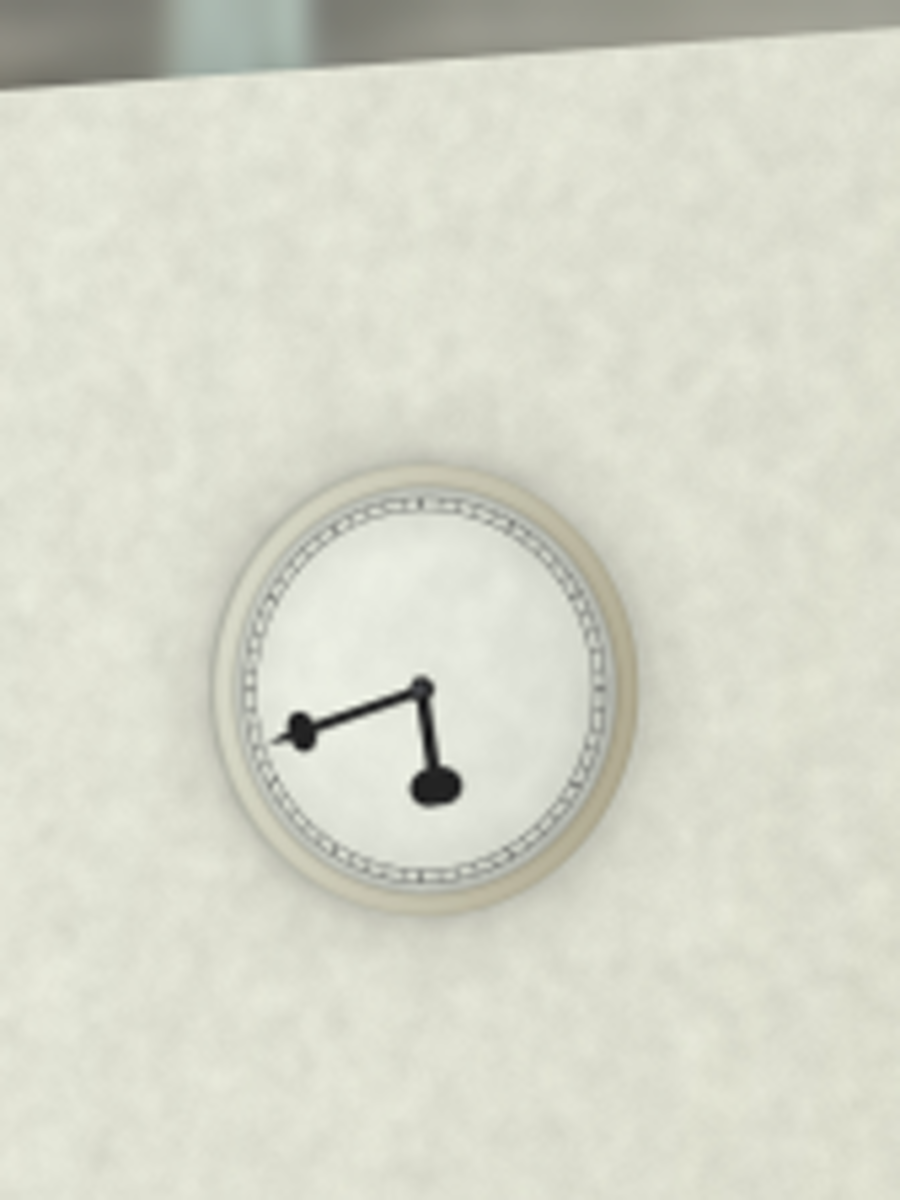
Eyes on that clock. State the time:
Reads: 5:42
